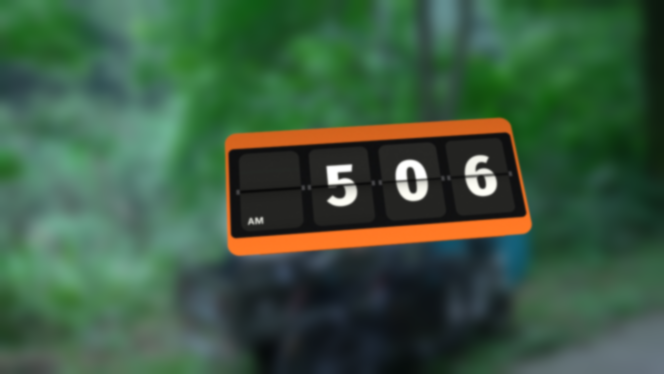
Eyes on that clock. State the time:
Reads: 5:06
